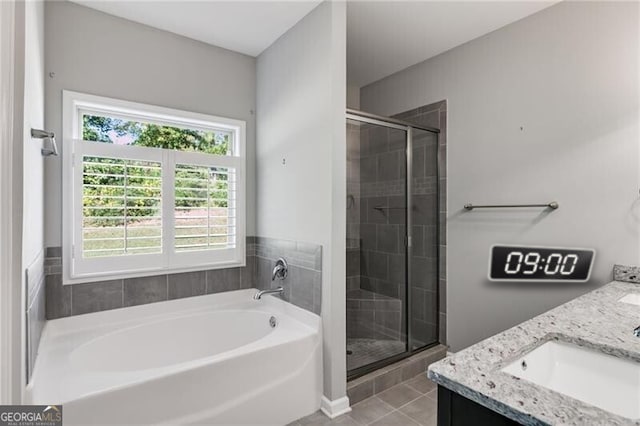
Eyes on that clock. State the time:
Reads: 9:00
